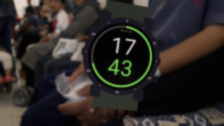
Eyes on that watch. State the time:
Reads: 17:43
